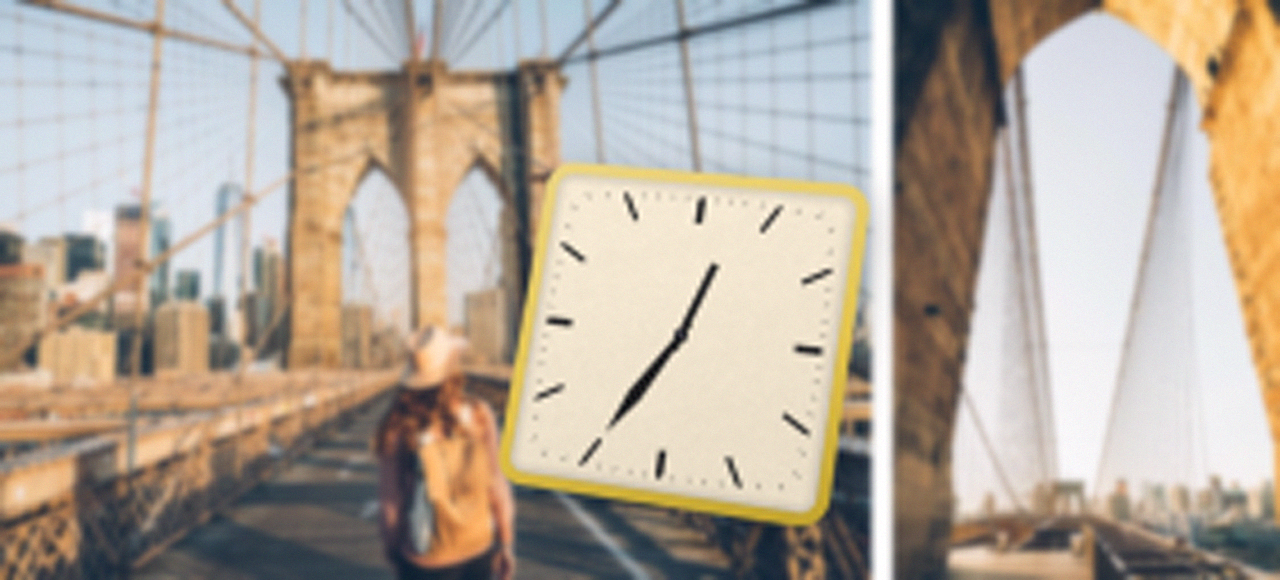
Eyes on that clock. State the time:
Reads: 12:35
